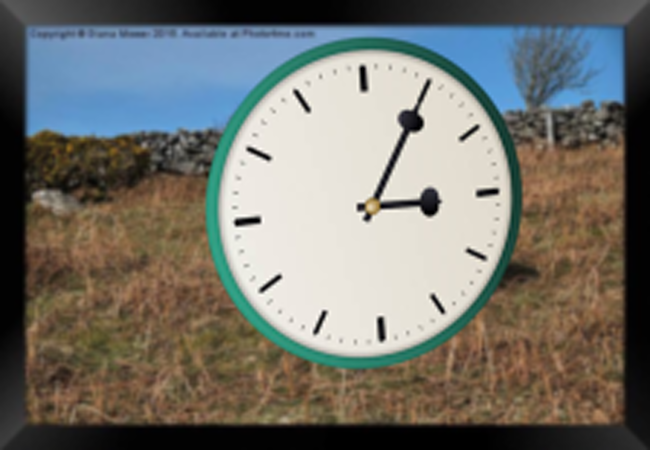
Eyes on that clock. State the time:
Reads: 3:05
